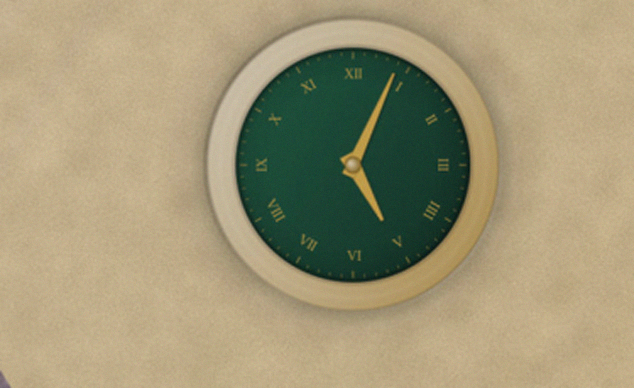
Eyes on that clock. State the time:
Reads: 5:04
